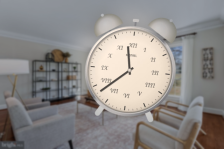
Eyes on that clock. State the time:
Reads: 11:38
